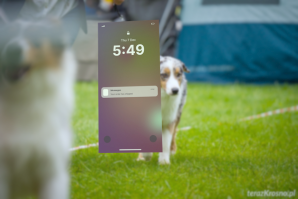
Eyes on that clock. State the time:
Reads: 5:49
